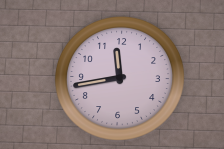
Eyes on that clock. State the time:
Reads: 11:43
